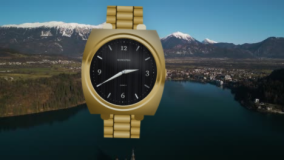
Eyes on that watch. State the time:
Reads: 2:40
